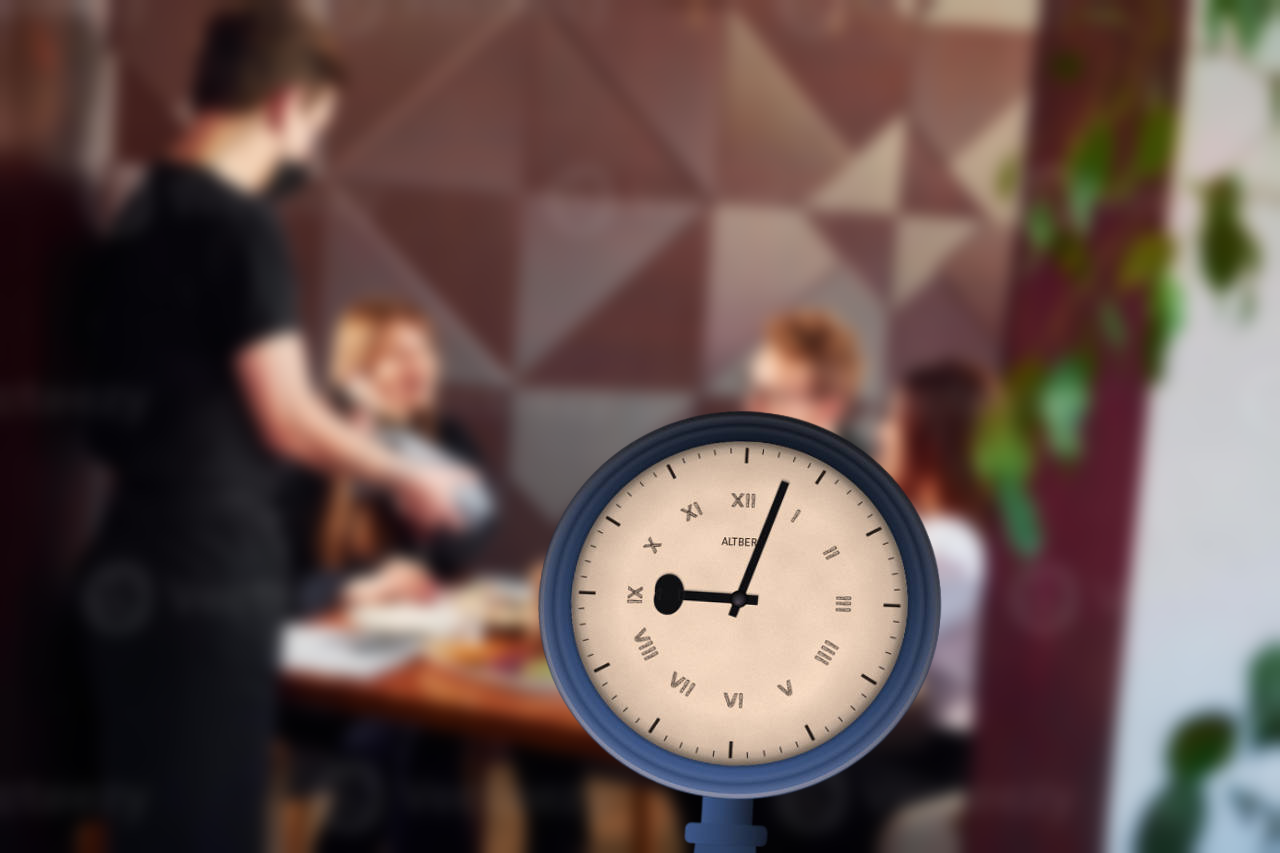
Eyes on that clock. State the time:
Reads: 9:03
